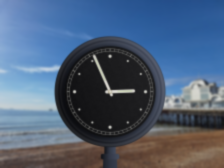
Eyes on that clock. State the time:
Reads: 2:56
